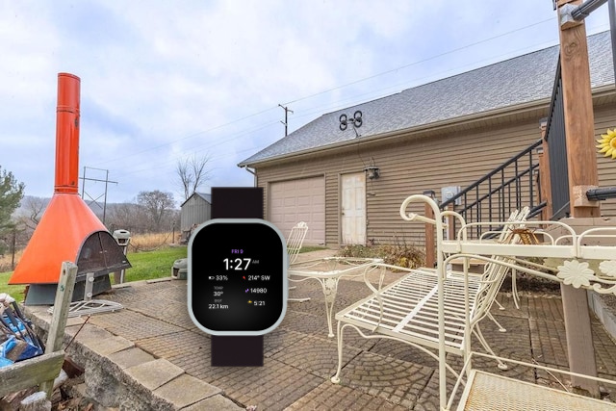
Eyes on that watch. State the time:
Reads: 1:27
